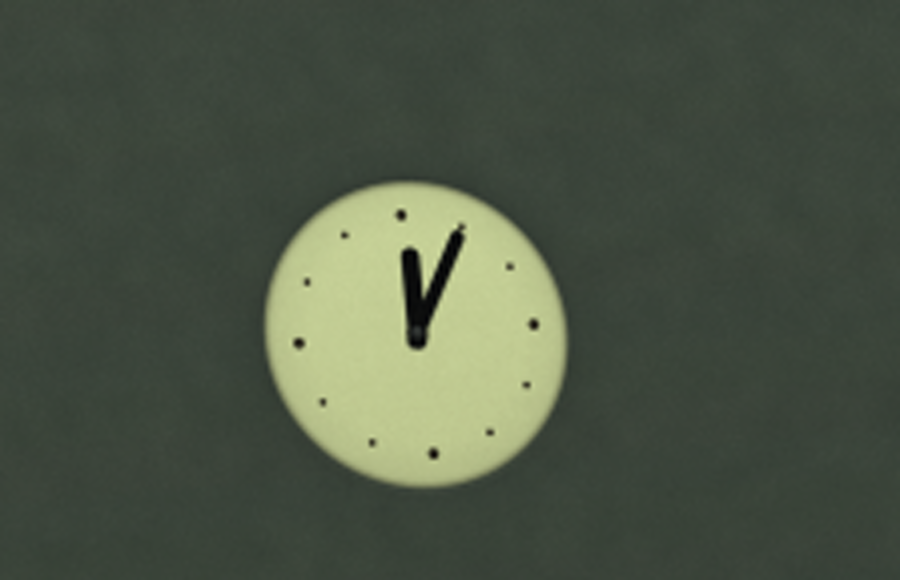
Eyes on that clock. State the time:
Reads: 12:05
